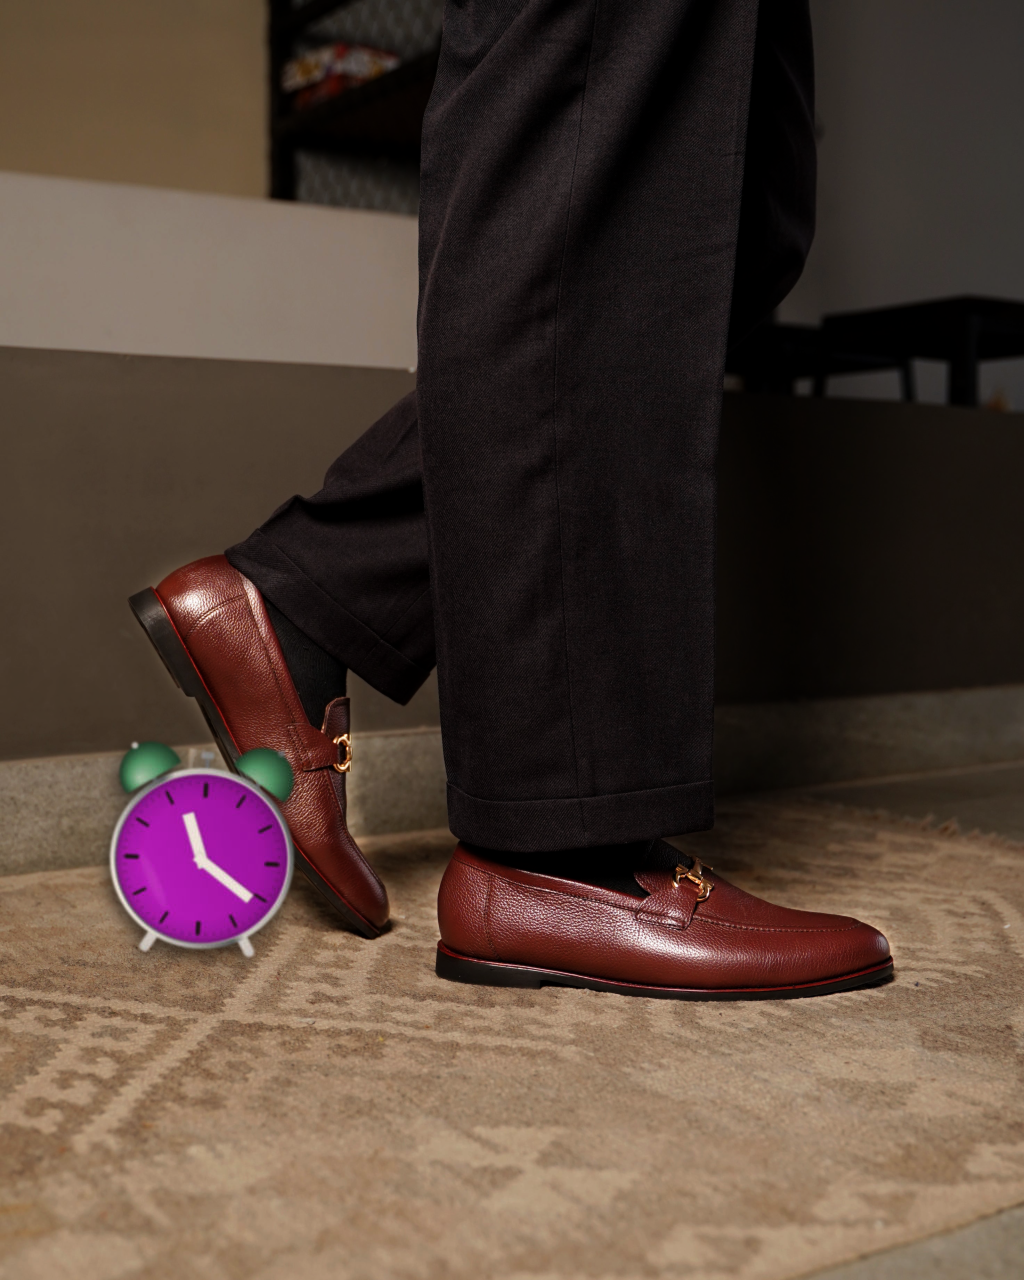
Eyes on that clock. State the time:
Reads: 11:21
